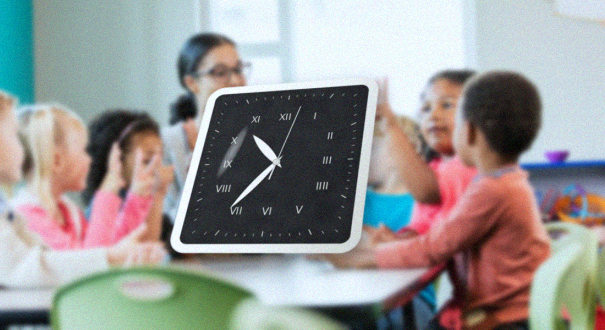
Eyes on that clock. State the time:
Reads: 10:36:02
